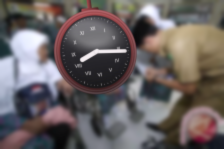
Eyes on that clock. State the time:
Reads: 8:16
